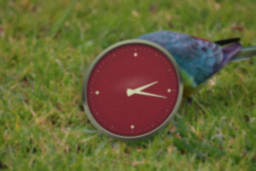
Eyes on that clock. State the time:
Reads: 2:17
